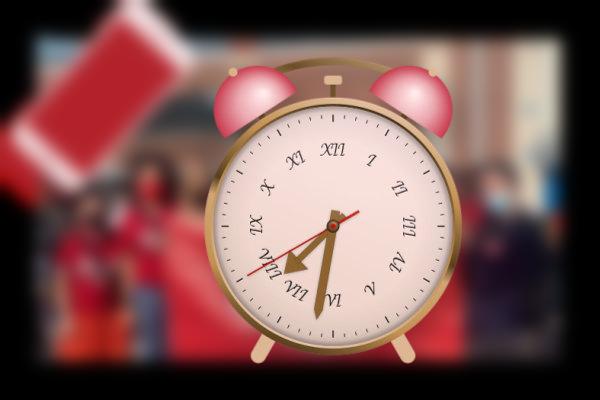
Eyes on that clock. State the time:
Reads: 7:31:40
